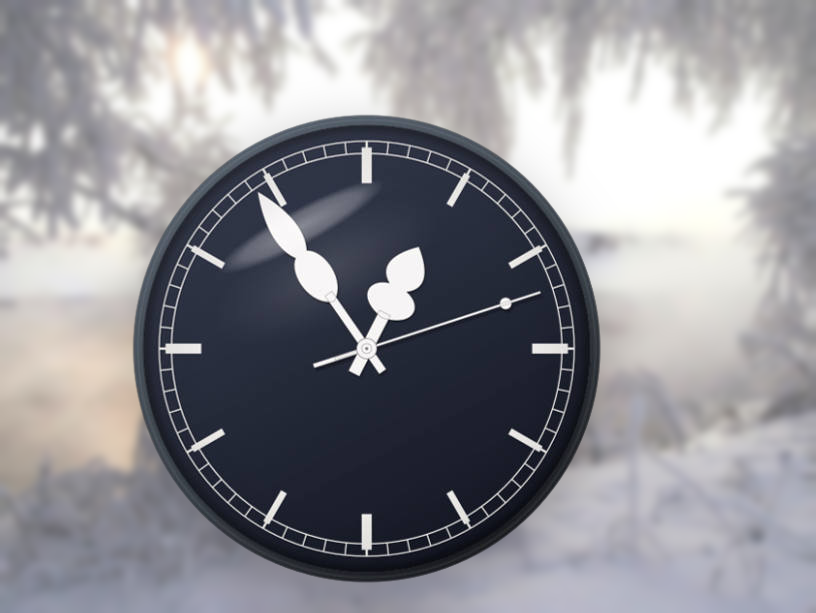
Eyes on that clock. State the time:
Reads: 12:54:12
